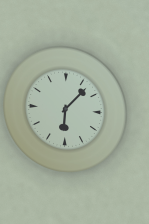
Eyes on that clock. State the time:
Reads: 6:07
